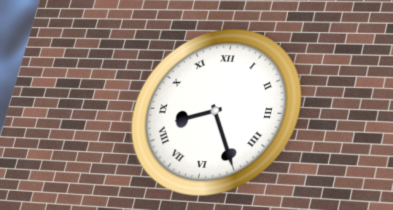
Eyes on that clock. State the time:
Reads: 8:25
